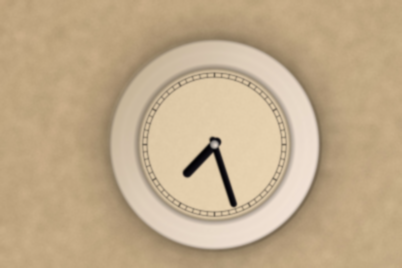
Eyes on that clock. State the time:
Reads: 7:27
